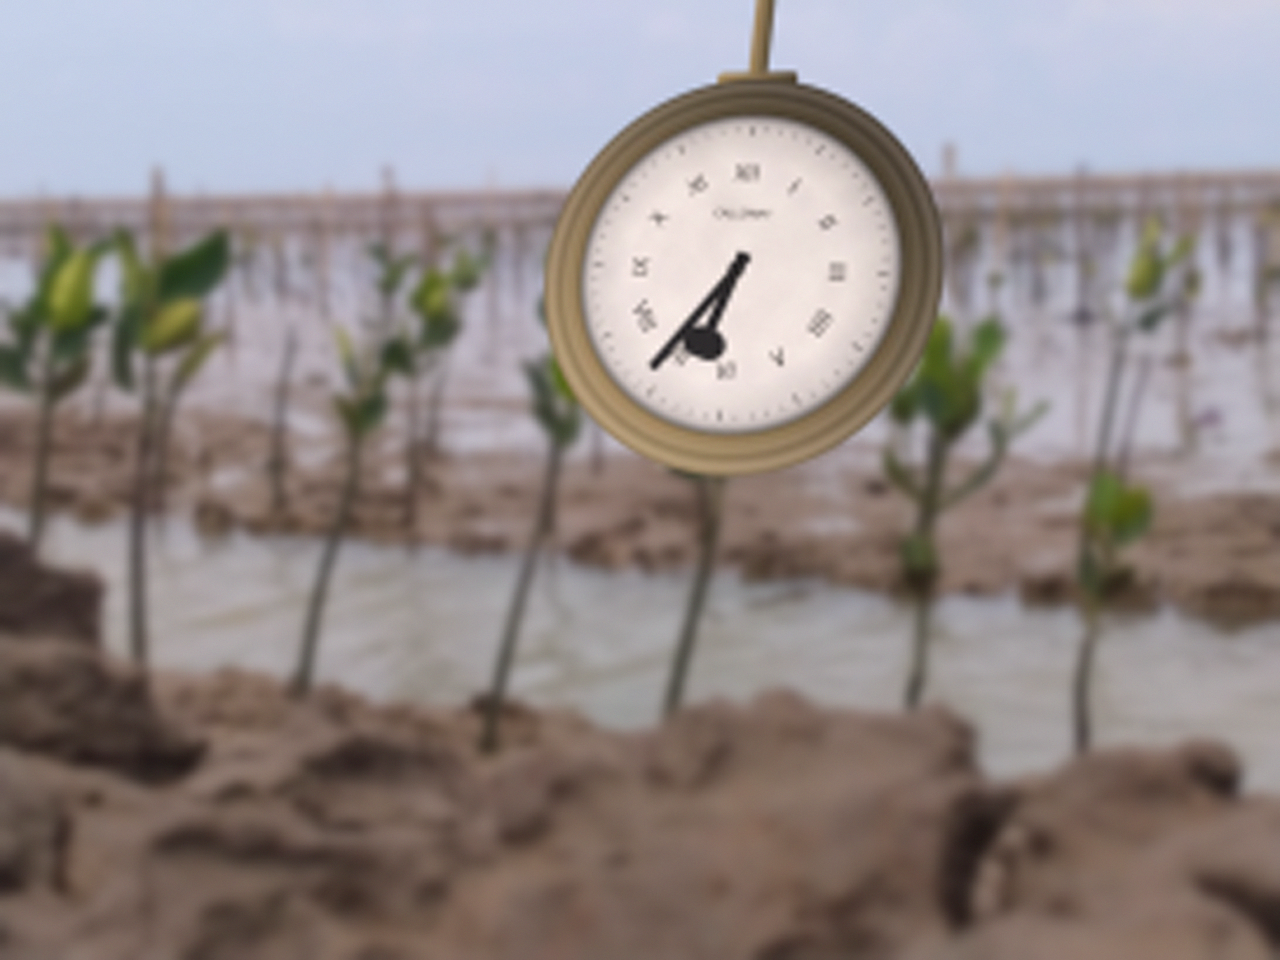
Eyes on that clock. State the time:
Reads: 6:36
